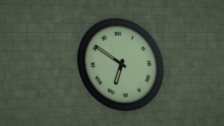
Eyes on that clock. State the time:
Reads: 6:51
